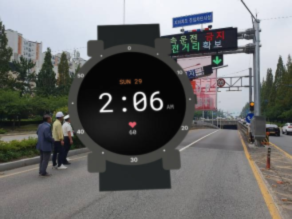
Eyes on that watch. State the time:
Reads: 2:06
